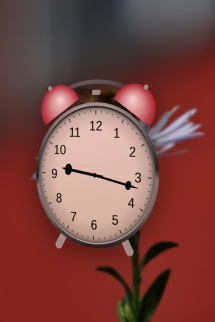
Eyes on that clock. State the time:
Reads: 9:17
